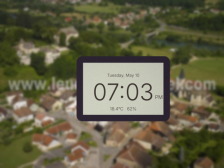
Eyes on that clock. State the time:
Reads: 7:03
